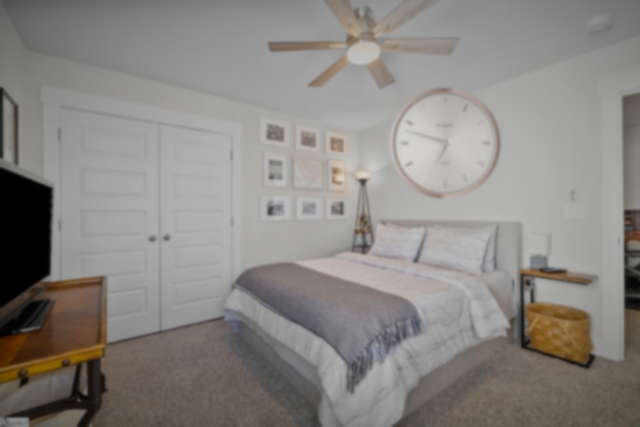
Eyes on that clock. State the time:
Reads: 6:48
